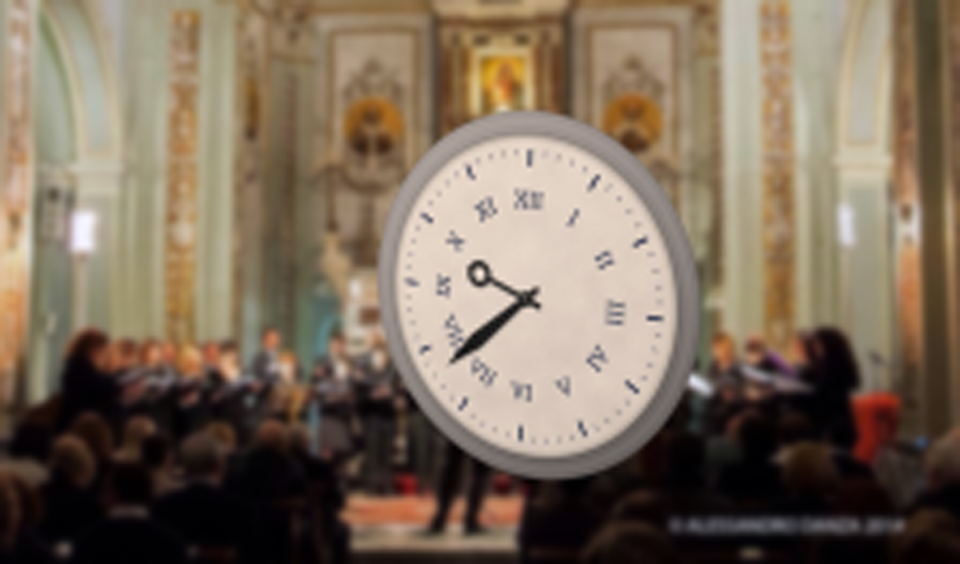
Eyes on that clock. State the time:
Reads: 9:38
